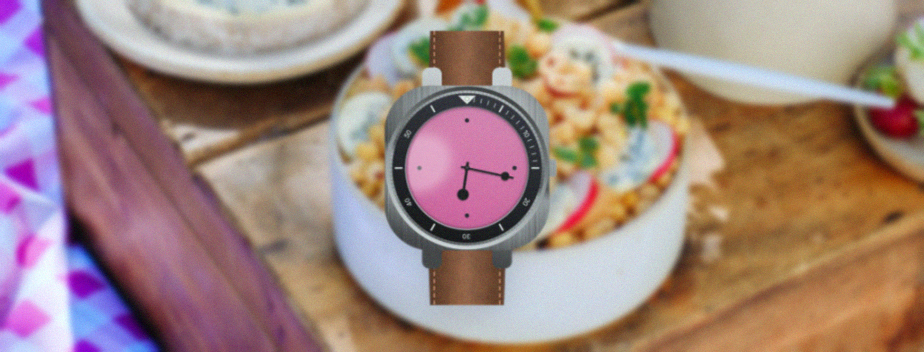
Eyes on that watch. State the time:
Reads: 6:17
